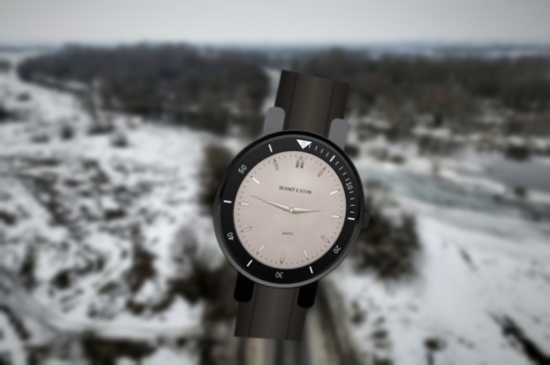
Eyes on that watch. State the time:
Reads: 2:47
